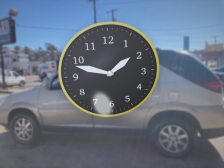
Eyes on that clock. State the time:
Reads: 1:48
